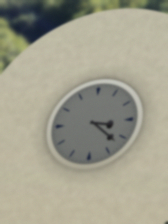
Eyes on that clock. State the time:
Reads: 3:22
